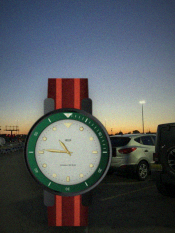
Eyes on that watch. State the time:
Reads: 10:46
